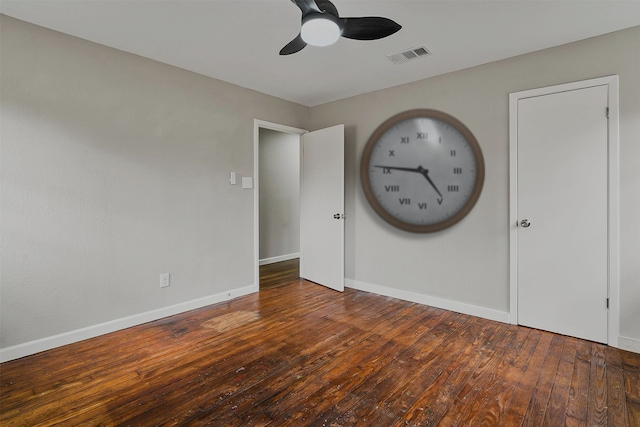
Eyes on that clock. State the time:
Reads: 4:46
